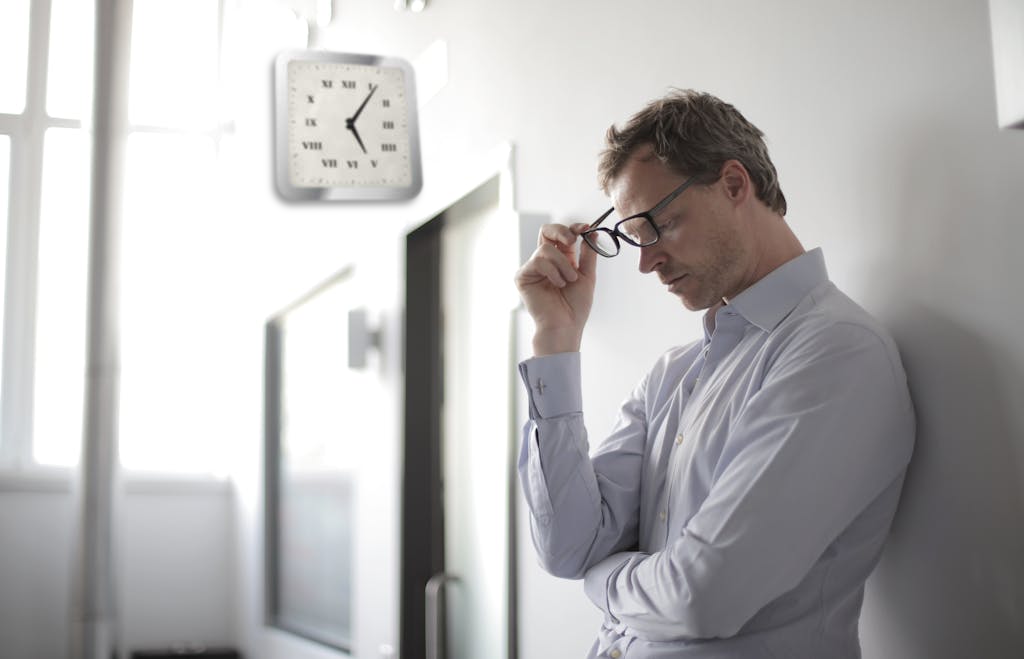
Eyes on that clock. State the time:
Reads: 5:06
